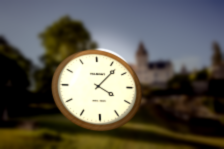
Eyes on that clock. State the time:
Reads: 4:07
